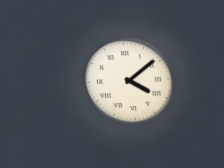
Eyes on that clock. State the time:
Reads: 4:09
